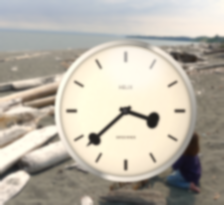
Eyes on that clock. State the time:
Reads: 3:38
